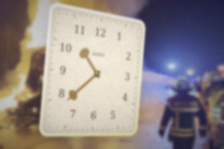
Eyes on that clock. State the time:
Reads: 10:38
